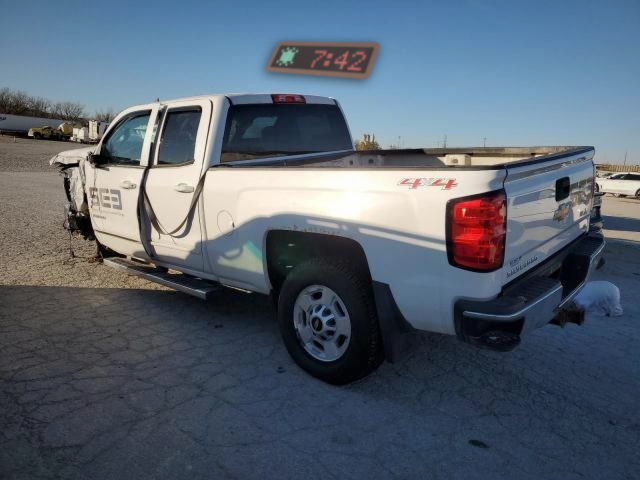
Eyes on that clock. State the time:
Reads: 7:42
